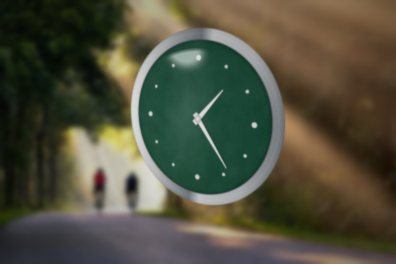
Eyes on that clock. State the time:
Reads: 1:24
